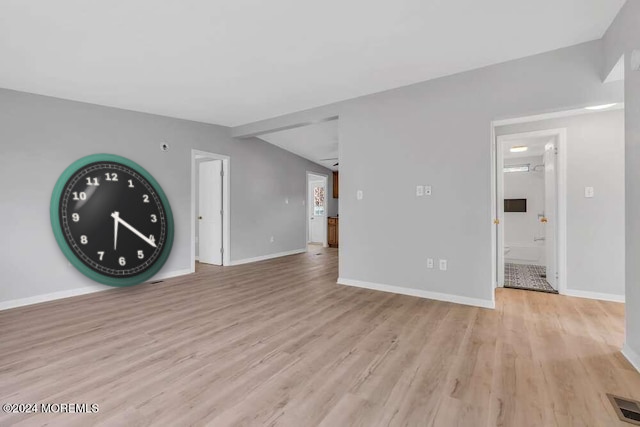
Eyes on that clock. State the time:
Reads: 6:21
